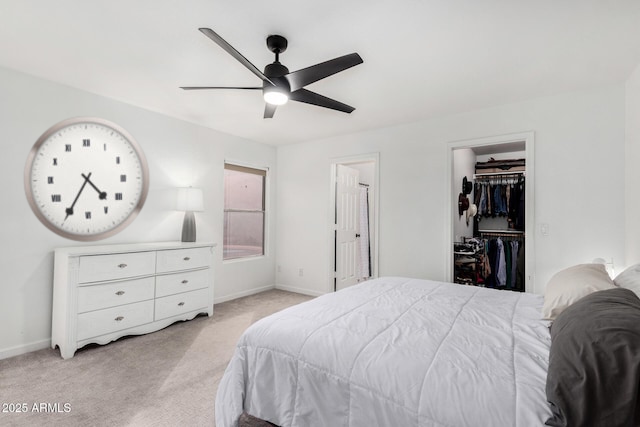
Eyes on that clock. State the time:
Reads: 4:35
